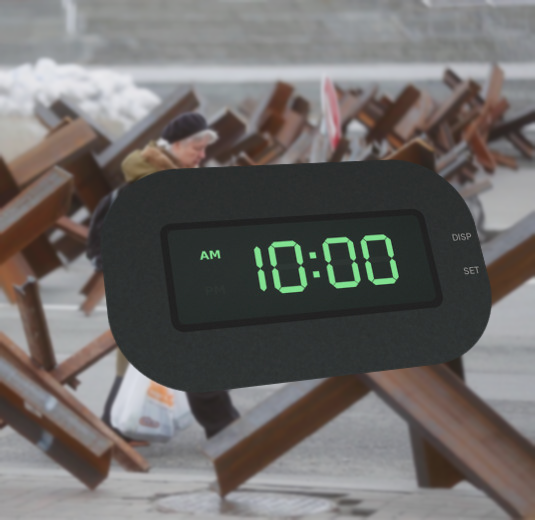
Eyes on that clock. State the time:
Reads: 10:00
